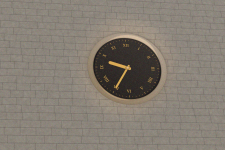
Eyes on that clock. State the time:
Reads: 9:35
